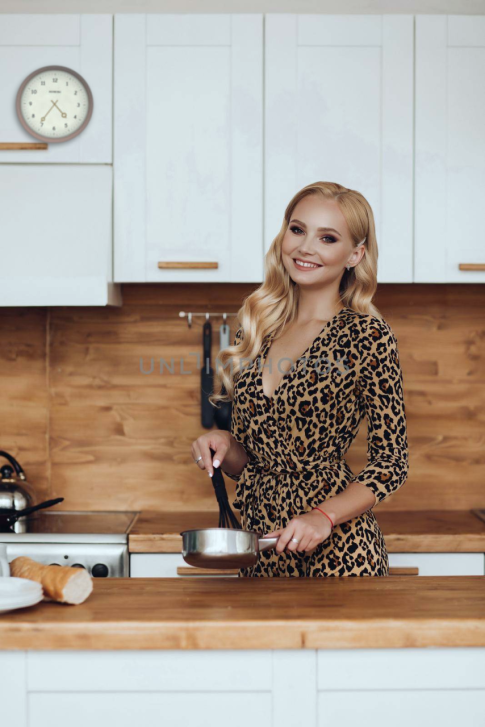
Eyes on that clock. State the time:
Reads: 4:36
